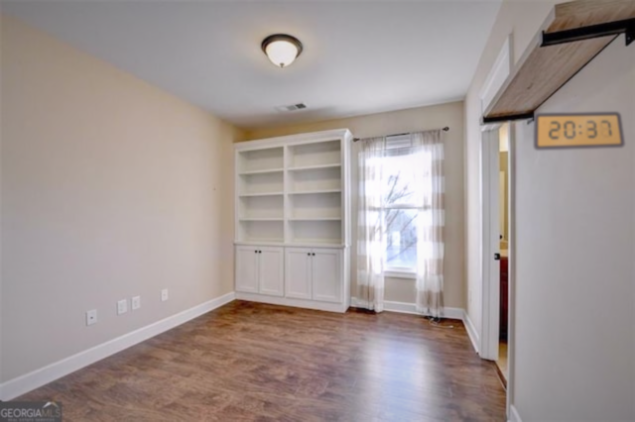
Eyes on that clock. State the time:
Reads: 20:37
